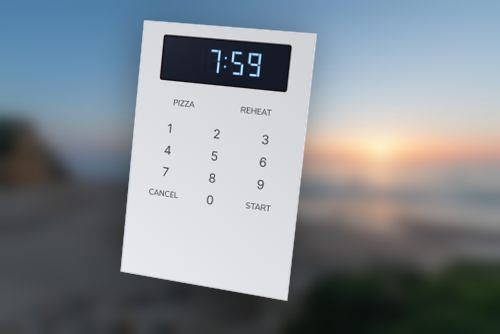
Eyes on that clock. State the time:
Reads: 7:59
